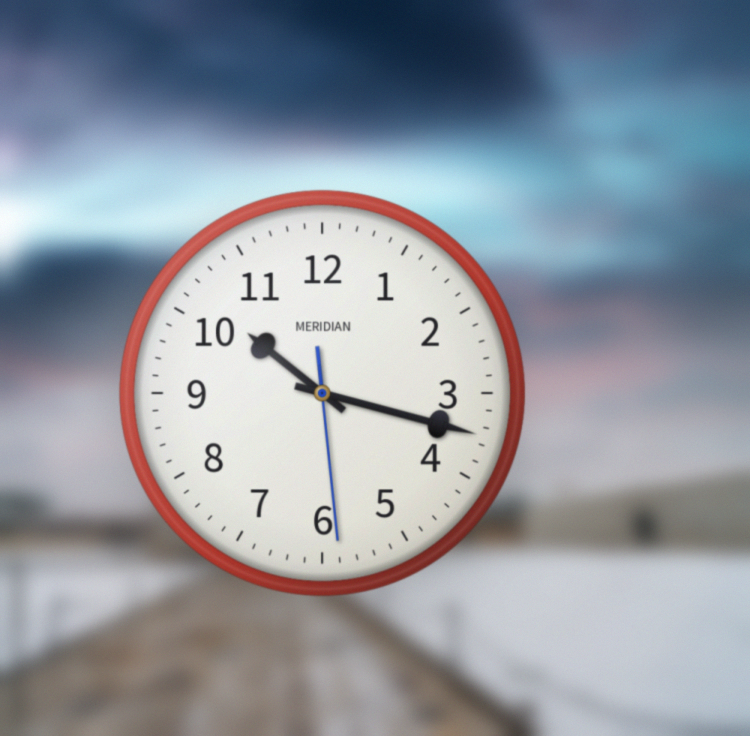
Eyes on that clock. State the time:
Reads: 10:17:29
